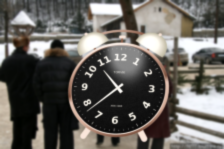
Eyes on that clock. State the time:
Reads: 10:38
